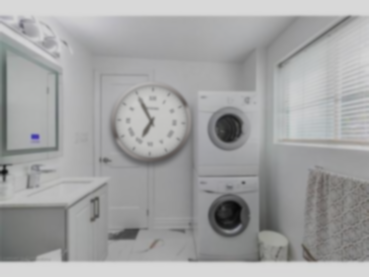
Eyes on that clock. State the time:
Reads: 6:55
